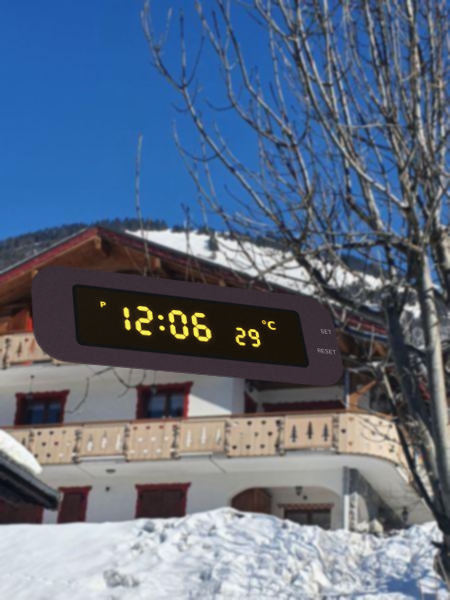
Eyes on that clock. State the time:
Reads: 12:06
